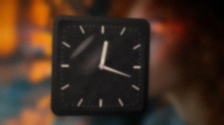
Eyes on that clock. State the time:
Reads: 12:18
